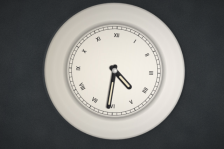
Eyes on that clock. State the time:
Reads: 4:31
